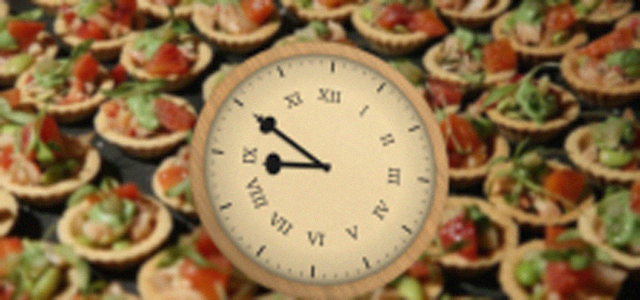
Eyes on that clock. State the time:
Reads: 8:50
